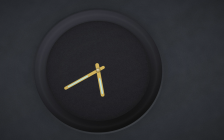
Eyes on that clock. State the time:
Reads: 5:40
